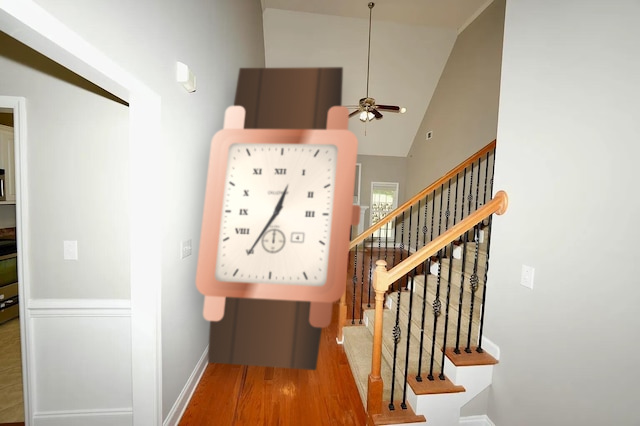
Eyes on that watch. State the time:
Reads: 12:35
